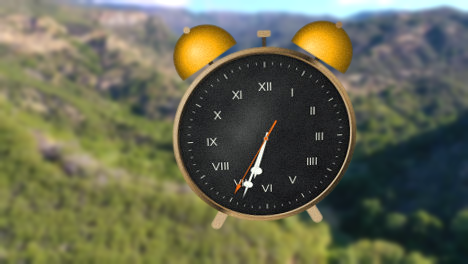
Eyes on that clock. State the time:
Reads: 6:33:35
